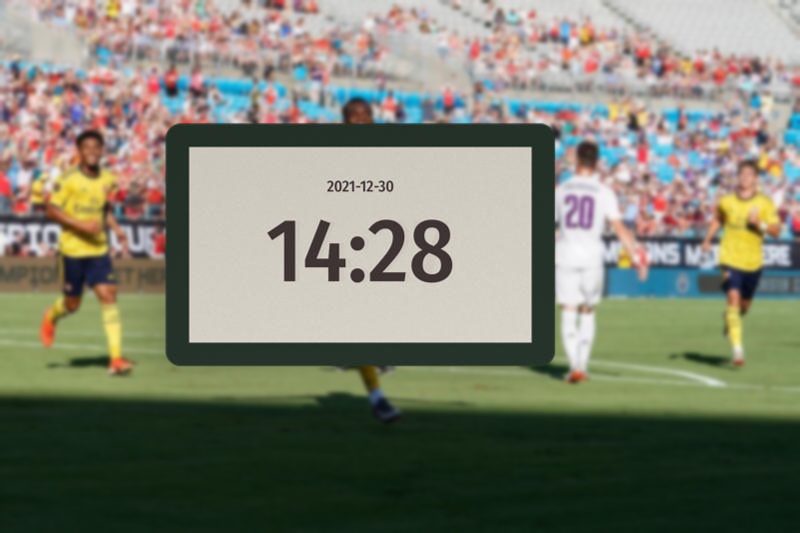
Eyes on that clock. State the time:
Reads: 14:28
